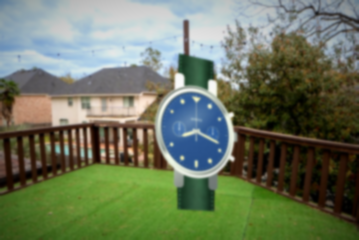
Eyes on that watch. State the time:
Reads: 8:18
